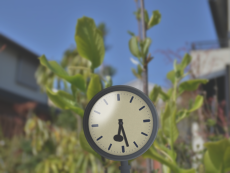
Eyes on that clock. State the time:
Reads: 6:28
